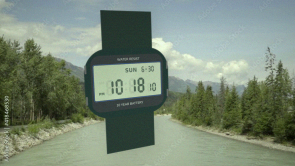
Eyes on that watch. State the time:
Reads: 10:18:10
